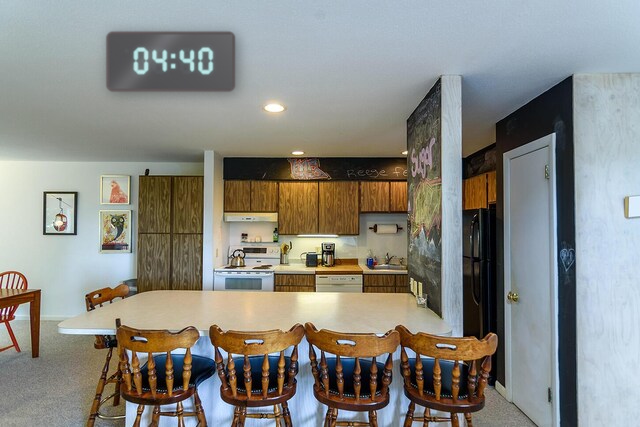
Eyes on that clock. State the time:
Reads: 4:40
